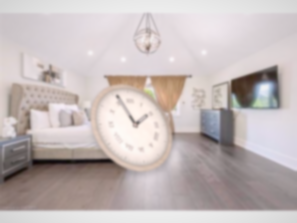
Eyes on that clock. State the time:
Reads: 1:56
